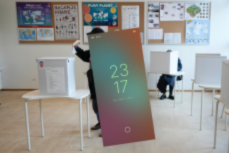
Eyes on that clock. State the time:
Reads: 23:17
